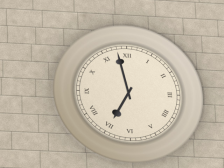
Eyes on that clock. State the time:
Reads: 6:58
